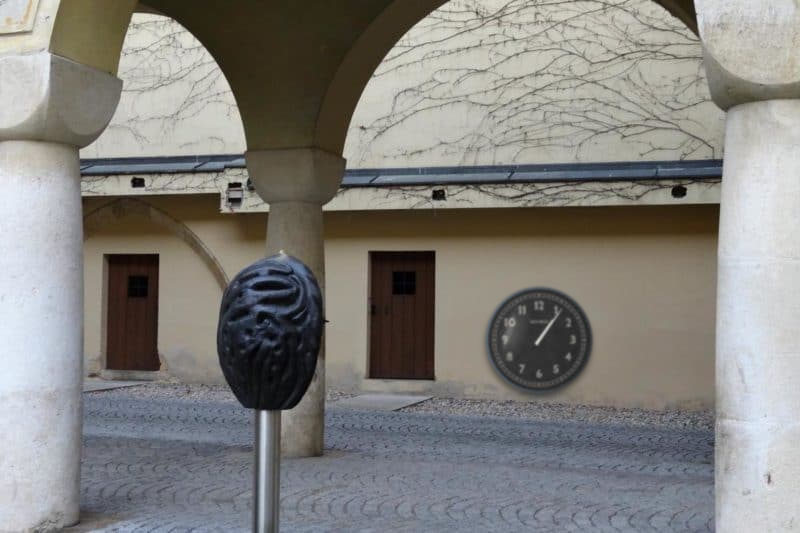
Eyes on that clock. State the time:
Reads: 1:06
